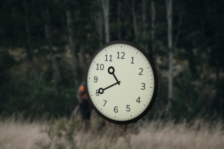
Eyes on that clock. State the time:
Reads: 10:40
